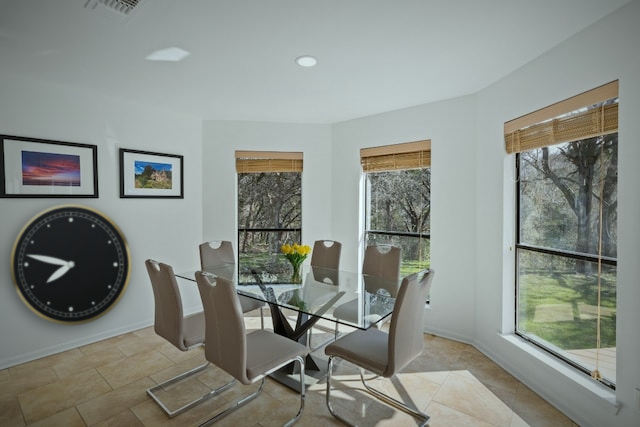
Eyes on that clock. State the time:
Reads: 7:47
